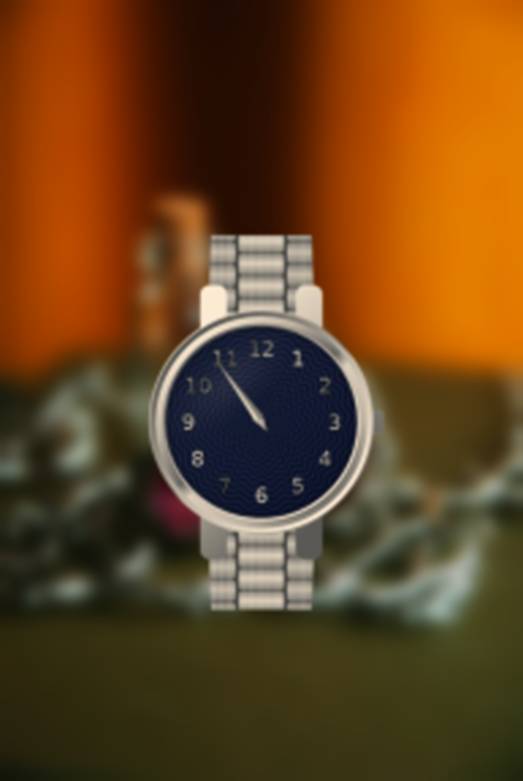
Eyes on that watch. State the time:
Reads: 10:54
